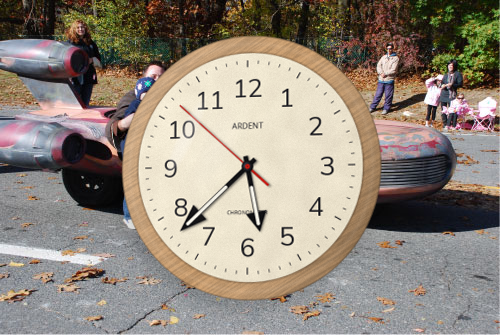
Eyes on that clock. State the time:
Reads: 5:37:52
